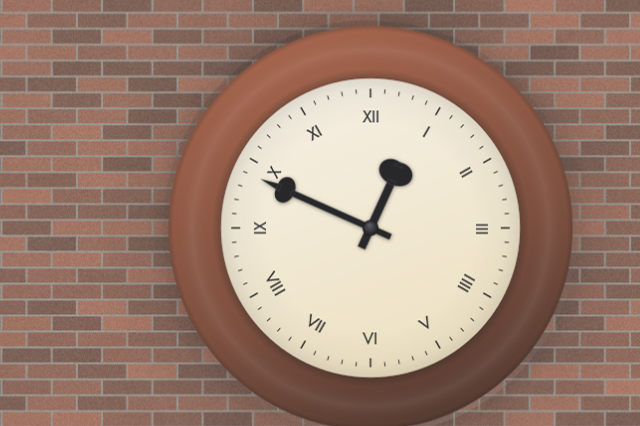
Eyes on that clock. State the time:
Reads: 12:49
